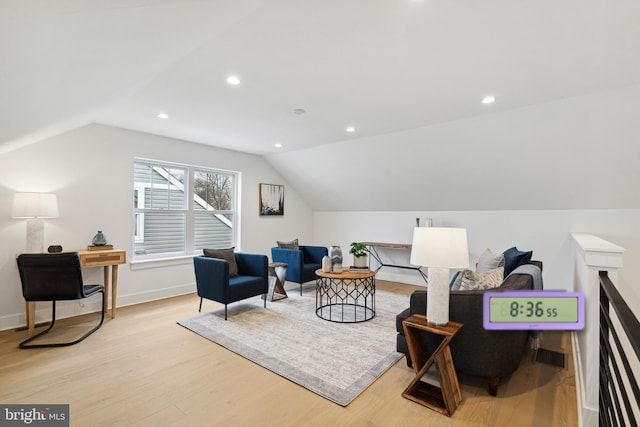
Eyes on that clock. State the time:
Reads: 8:36
